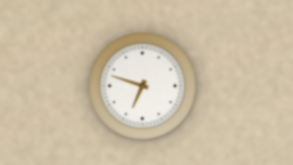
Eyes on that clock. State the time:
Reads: 6:48
